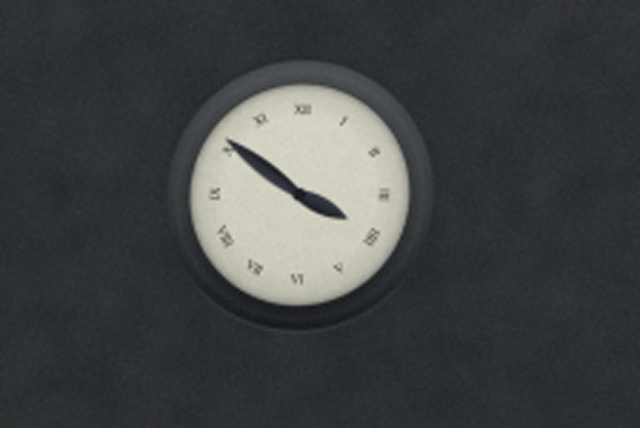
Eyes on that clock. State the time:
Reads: 3:51
